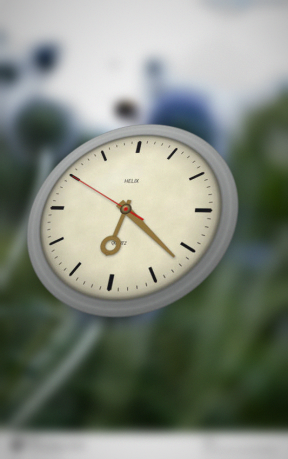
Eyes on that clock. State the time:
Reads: 6:21:50
